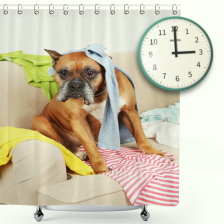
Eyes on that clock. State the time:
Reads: 3:00
